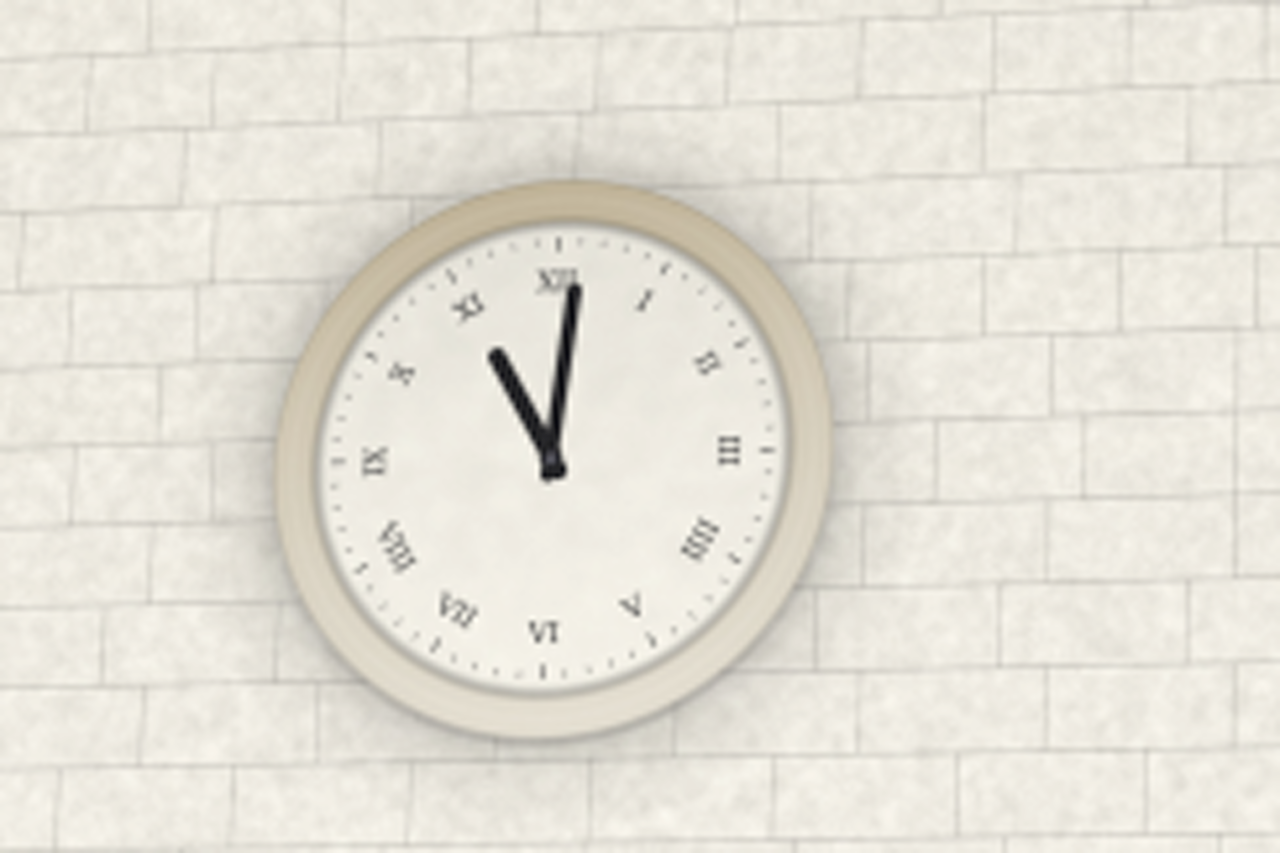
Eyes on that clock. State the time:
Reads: 11:01
